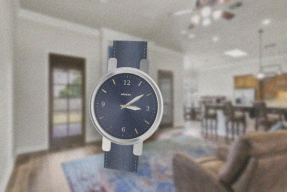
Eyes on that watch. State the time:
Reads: 3:09
